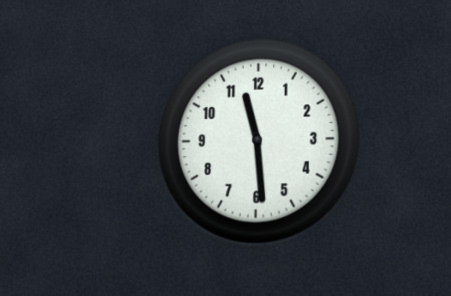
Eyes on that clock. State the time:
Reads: 11:29
